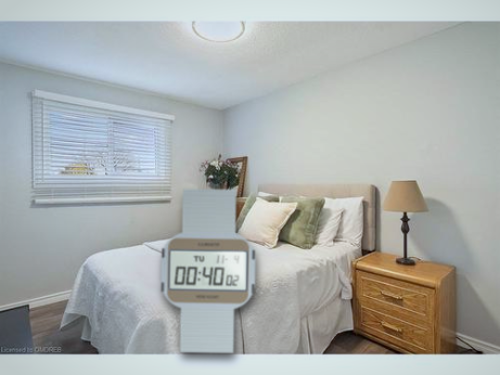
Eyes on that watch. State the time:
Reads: 0:40:02
